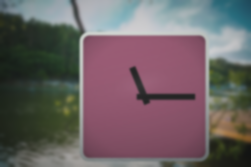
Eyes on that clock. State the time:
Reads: 11:15
